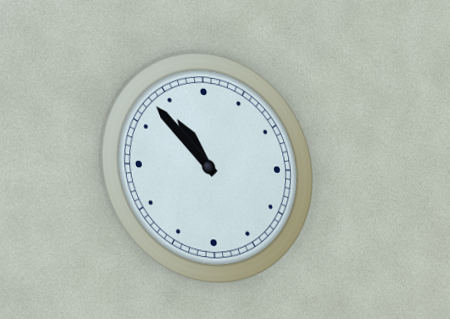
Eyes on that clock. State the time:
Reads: 10:53
